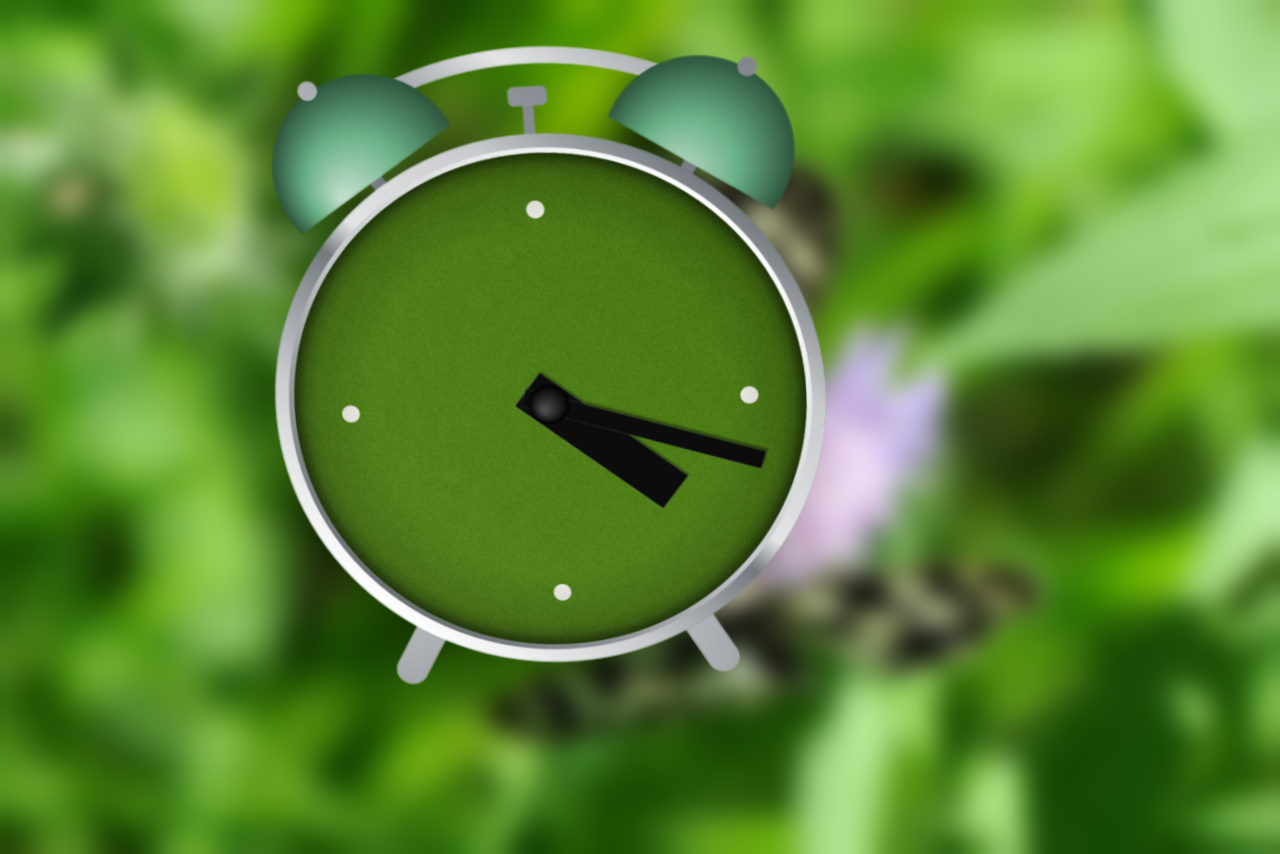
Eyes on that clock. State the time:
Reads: 4:18
